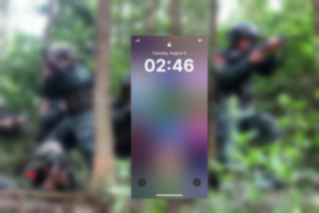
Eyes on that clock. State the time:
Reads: 2:46
